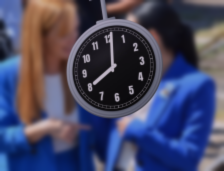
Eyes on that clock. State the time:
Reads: 8:01
